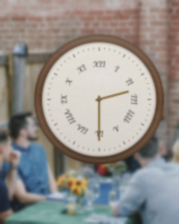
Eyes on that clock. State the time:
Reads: 2:30
